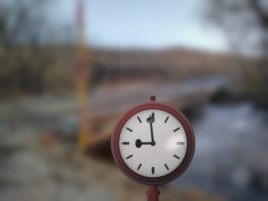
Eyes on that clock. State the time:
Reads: 8:59
